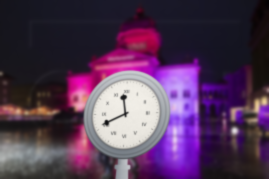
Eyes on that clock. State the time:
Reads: 11:41
